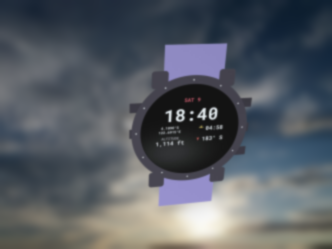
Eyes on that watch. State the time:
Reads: 18:40
